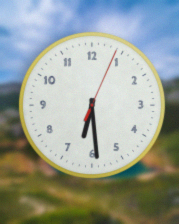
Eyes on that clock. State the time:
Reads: 6:29:04
